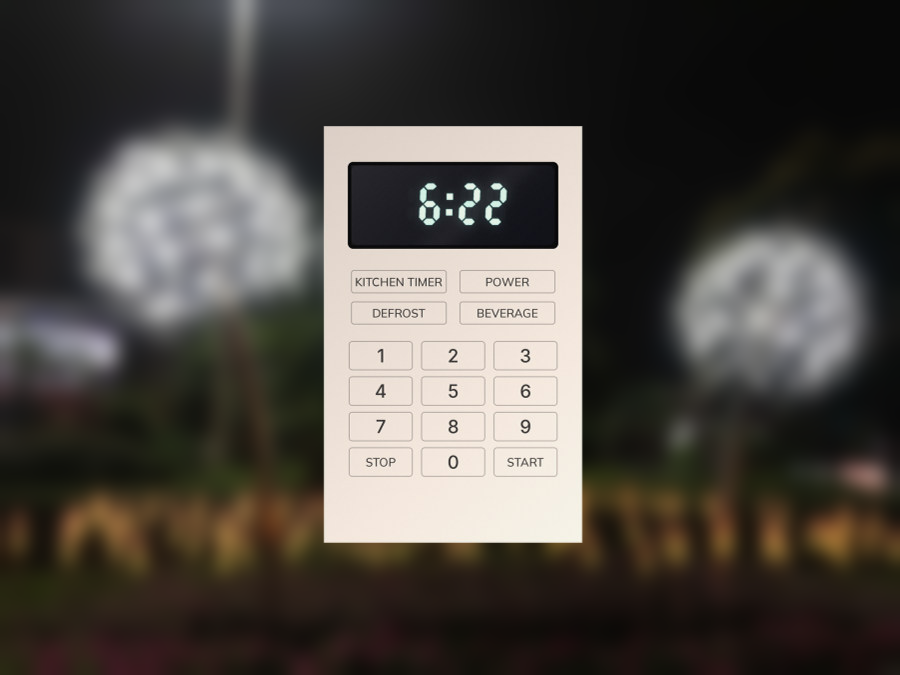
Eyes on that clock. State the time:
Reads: 6:22
